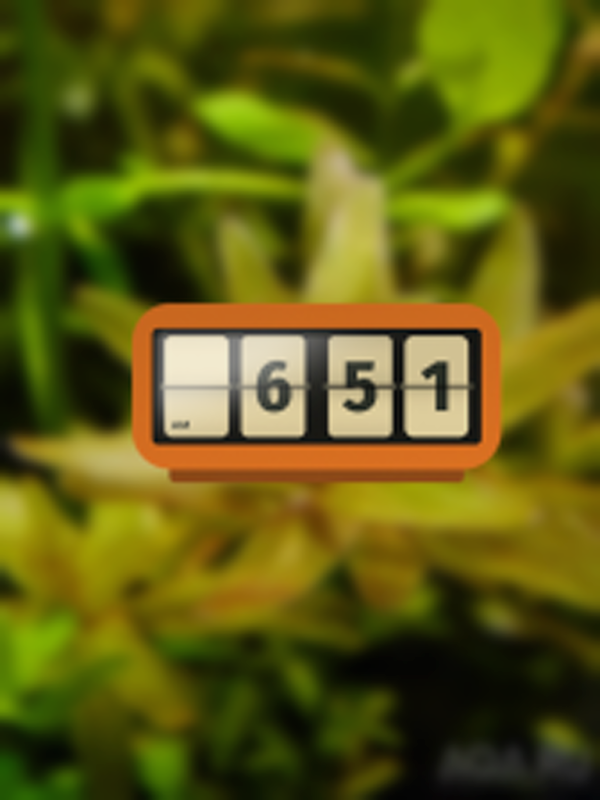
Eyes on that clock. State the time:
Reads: 6:51
